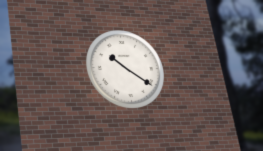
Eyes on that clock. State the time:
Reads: 10:21
